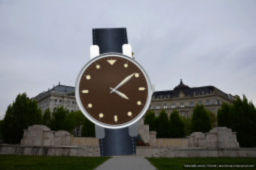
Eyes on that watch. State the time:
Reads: 4:09
